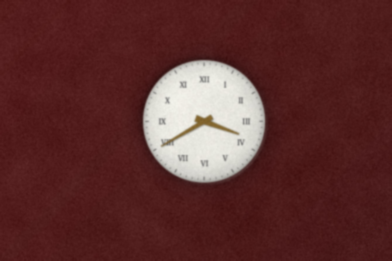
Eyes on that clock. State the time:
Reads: 3:40
